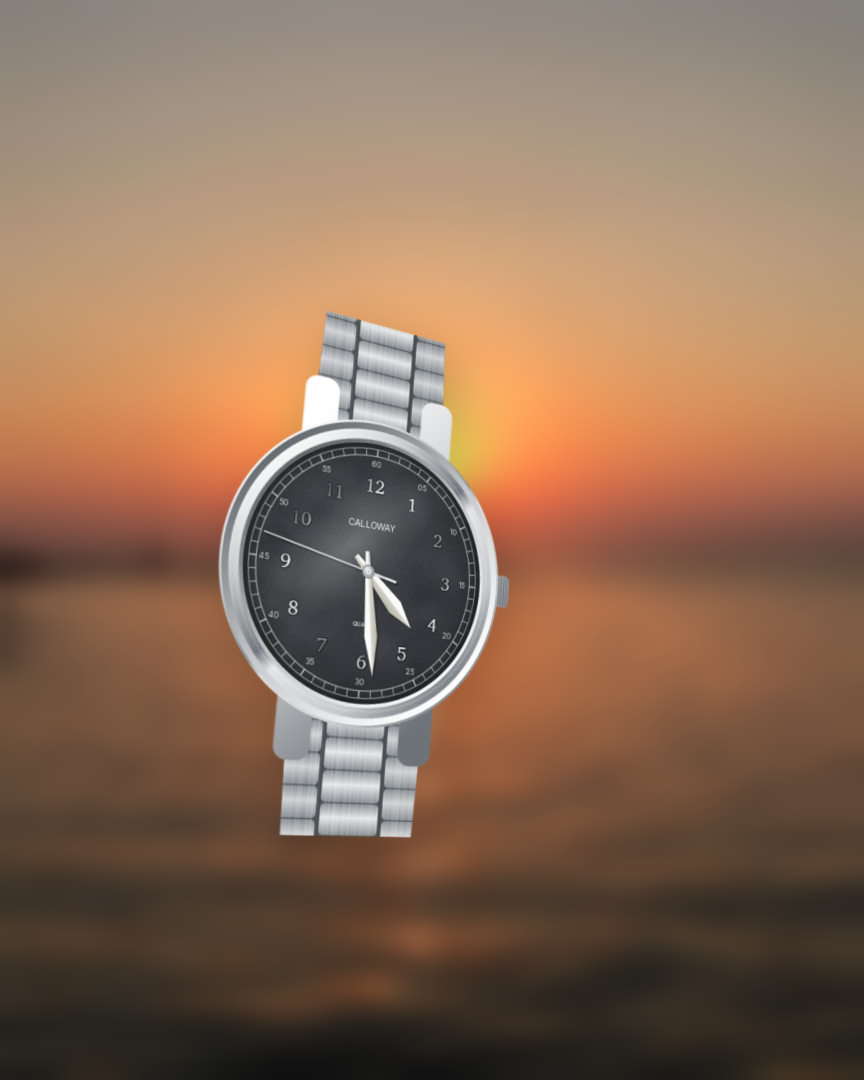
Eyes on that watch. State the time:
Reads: 4:28:47
